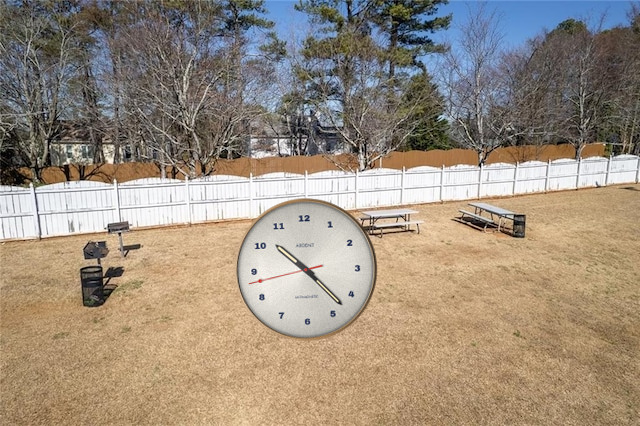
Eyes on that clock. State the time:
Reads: 10:22:43
